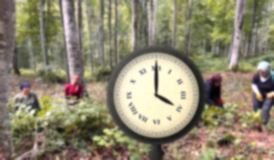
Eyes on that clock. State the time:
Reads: 4:00
